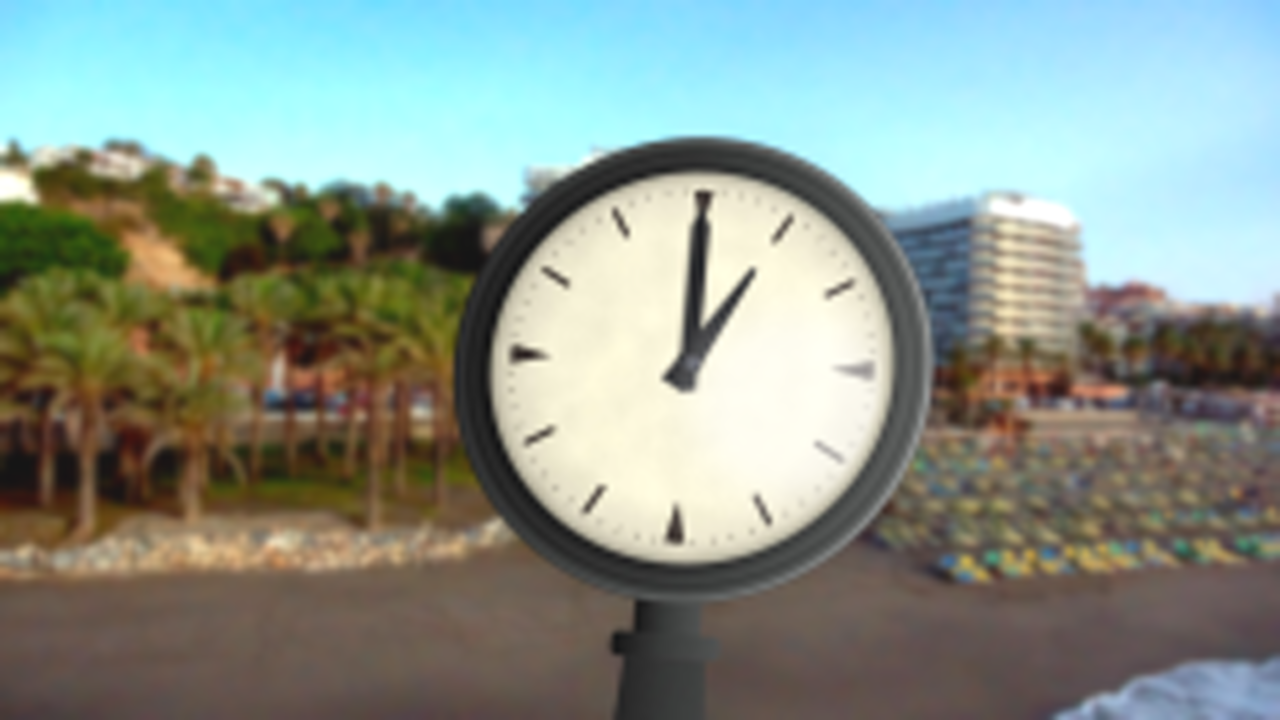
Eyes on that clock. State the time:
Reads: 1:00
